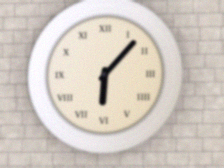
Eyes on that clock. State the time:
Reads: 6:07
